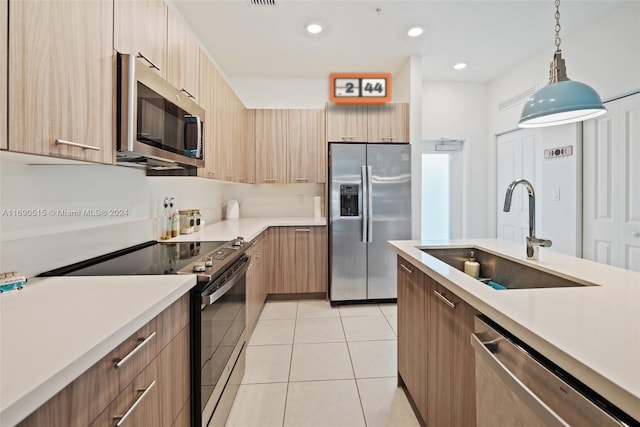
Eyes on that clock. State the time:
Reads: 2:44
